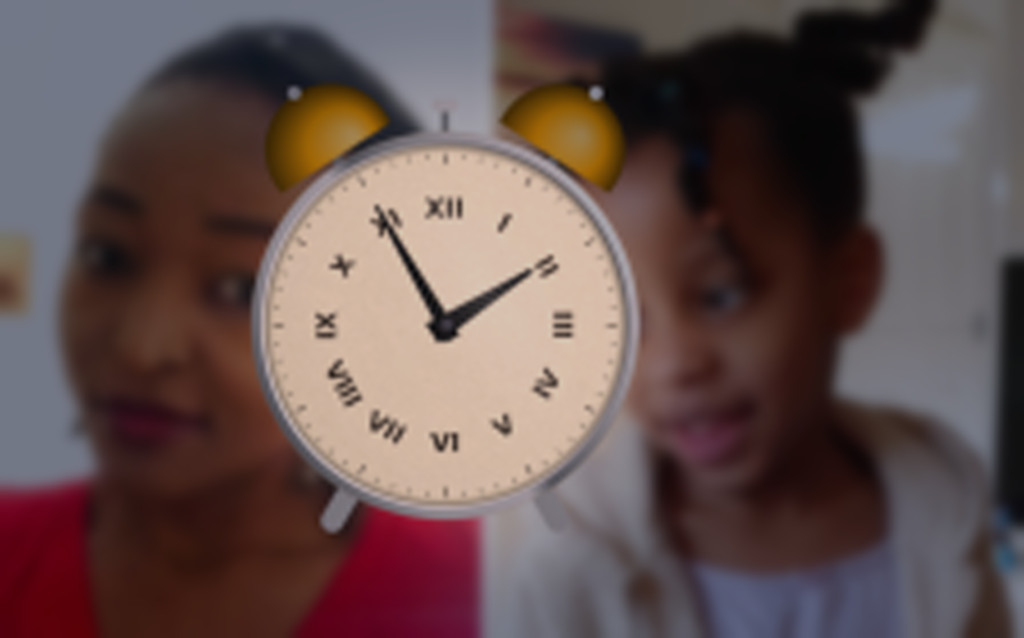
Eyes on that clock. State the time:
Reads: 1:55
